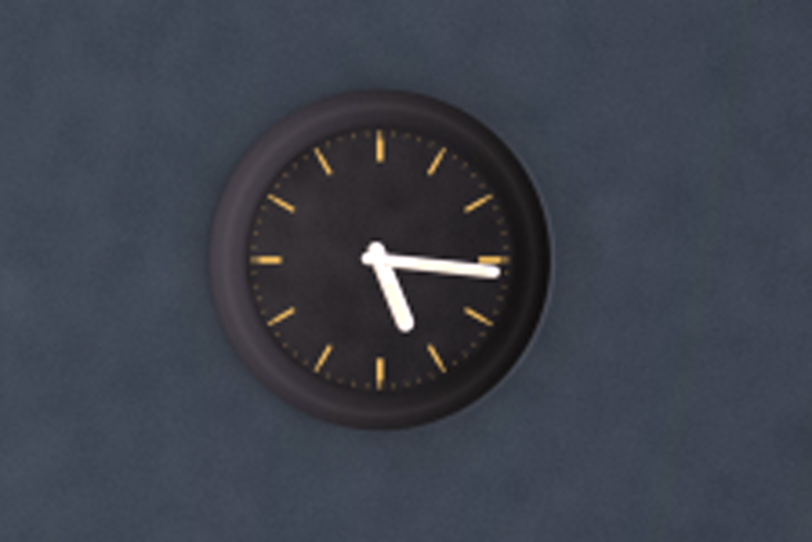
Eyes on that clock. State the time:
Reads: 5:16
